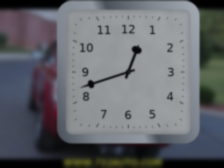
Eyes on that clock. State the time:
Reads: 12:42
